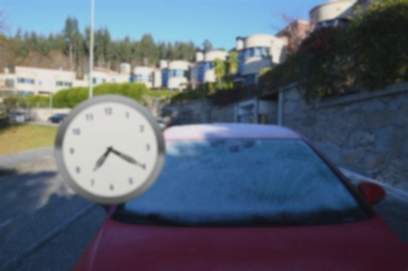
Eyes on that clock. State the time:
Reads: 7:20
